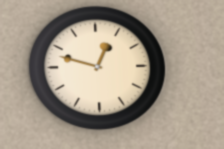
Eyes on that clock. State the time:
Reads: 12:48
